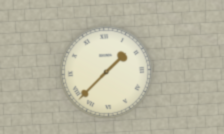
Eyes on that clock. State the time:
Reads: 1:38
